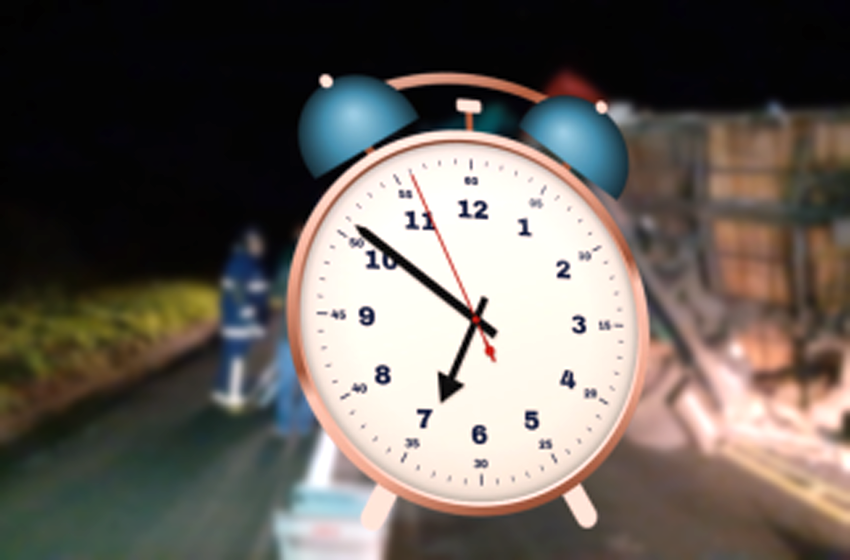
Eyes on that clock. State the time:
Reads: 6:50:56
